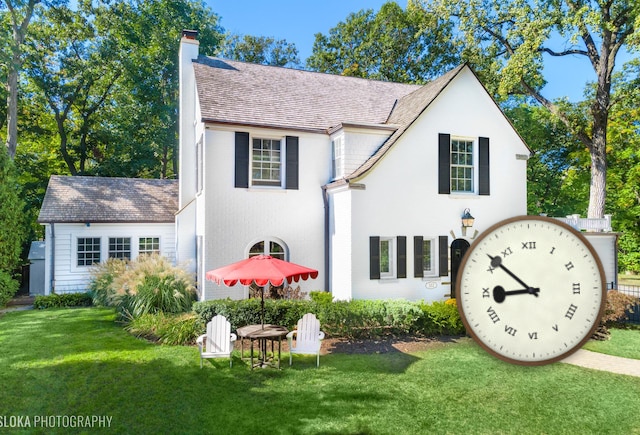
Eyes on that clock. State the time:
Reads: 8:52
